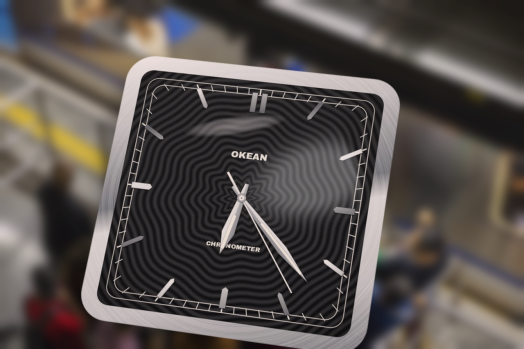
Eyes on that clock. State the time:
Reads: 6:22:24
